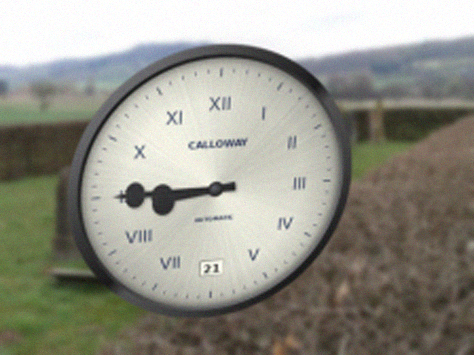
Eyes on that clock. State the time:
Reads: 8:45
